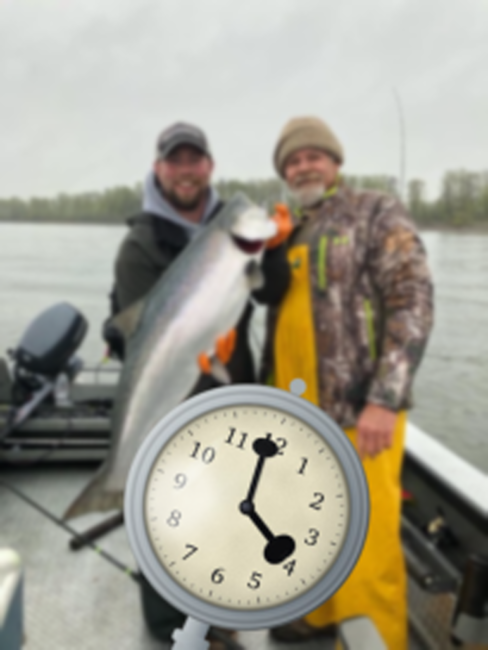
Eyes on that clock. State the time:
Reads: 3:59
